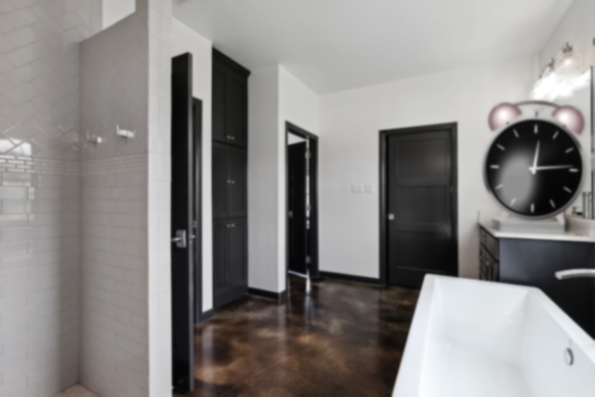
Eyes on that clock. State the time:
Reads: 12:14
